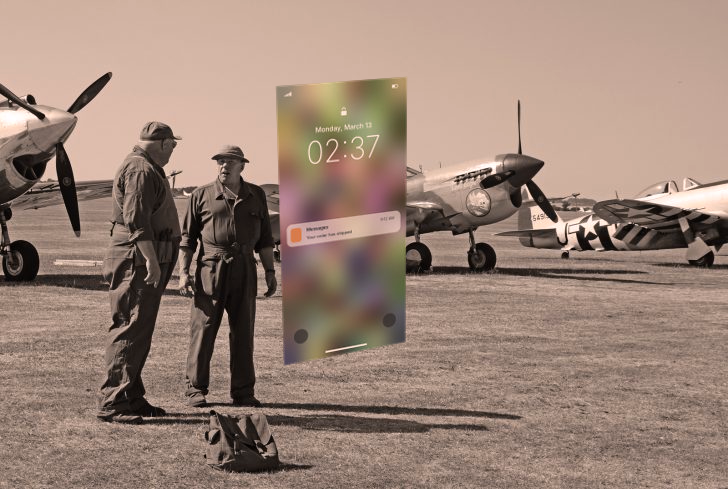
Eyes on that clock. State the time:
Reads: 2:37
